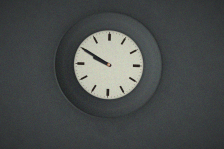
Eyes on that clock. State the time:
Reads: 9:50
